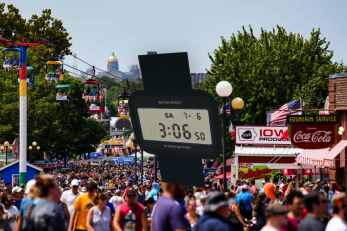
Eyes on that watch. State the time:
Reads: 3:06:50
